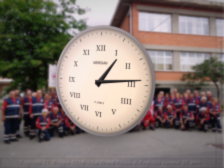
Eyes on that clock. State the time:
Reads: 1:14
